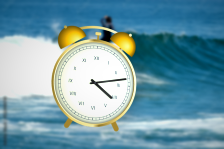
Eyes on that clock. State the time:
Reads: 4:13
